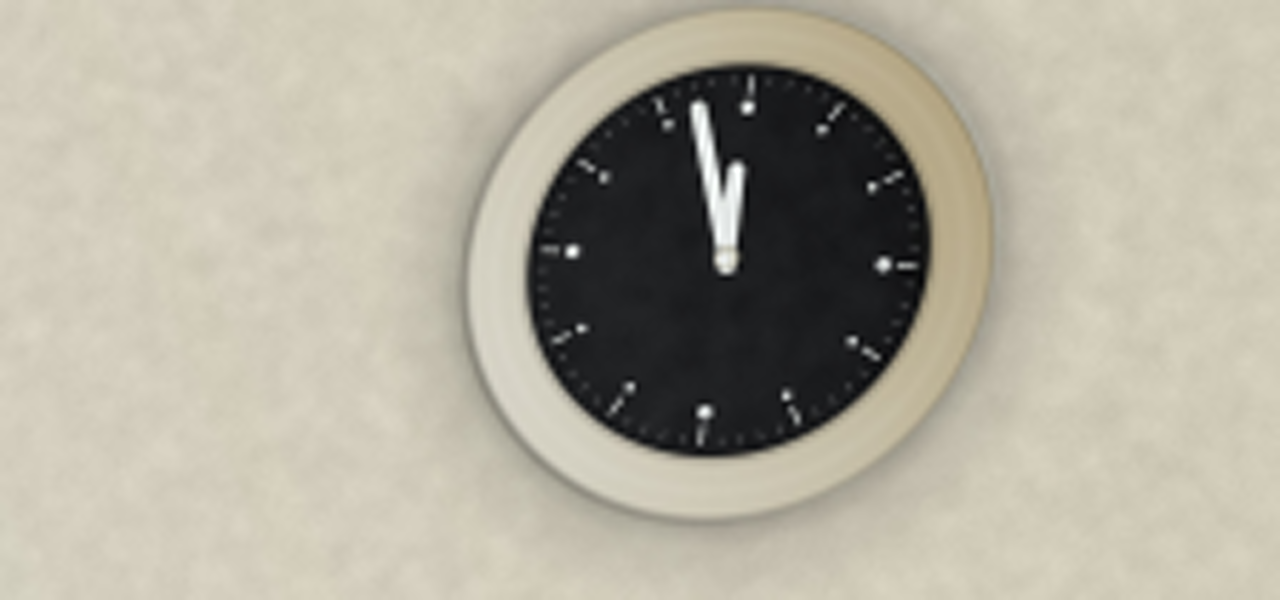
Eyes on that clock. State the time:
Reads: 11:57
